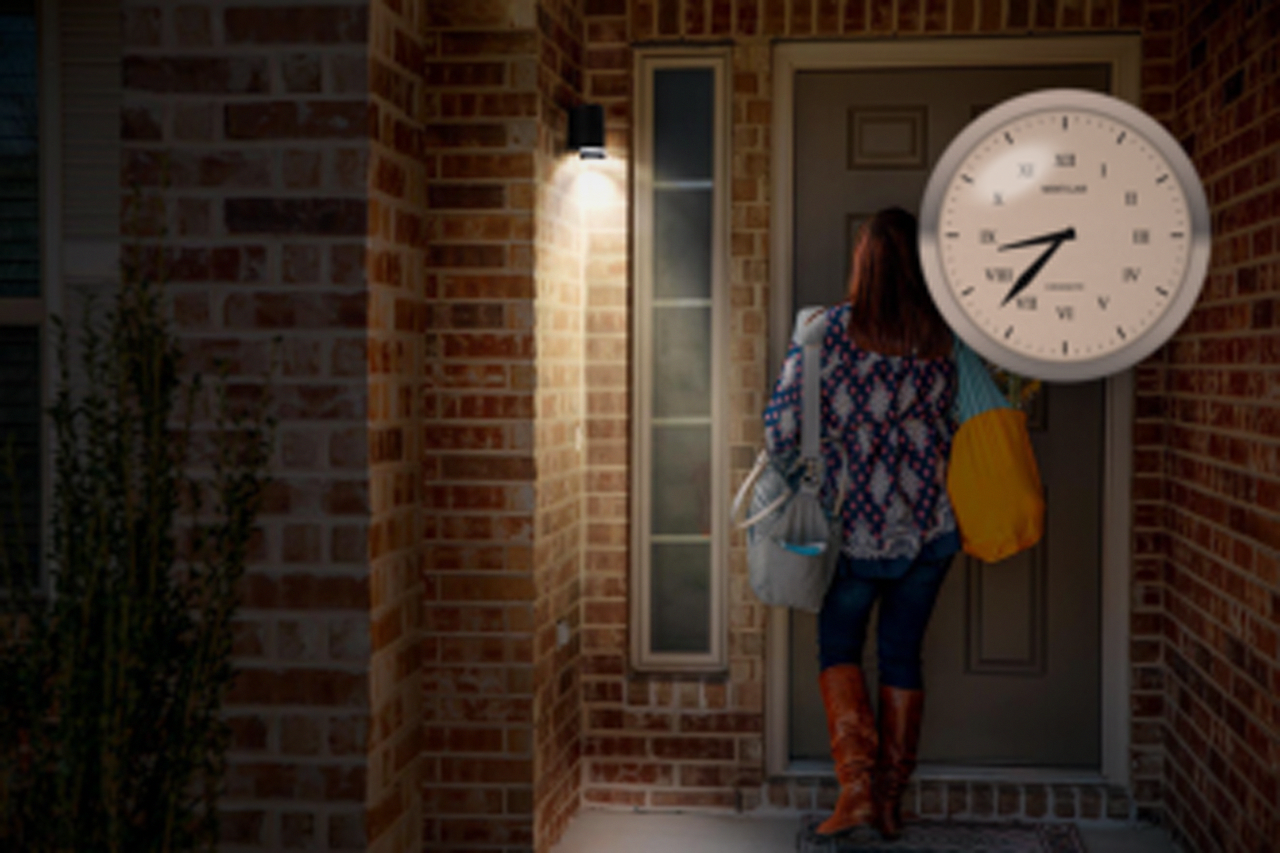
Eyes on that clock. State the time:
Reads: 8:37
